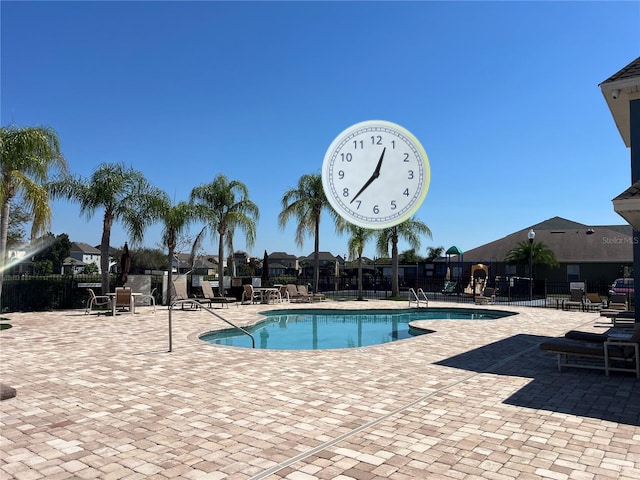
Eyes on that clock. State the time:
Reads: 12:37
